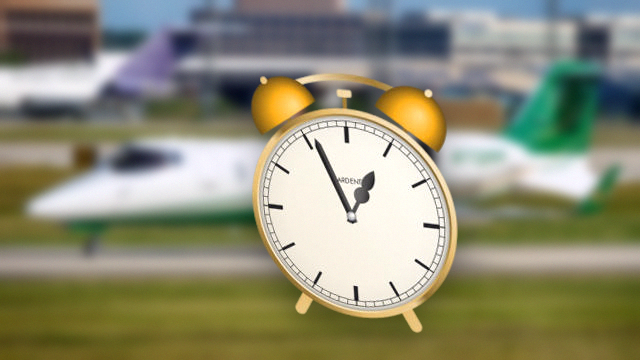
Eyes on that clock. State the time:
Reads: 12:56
